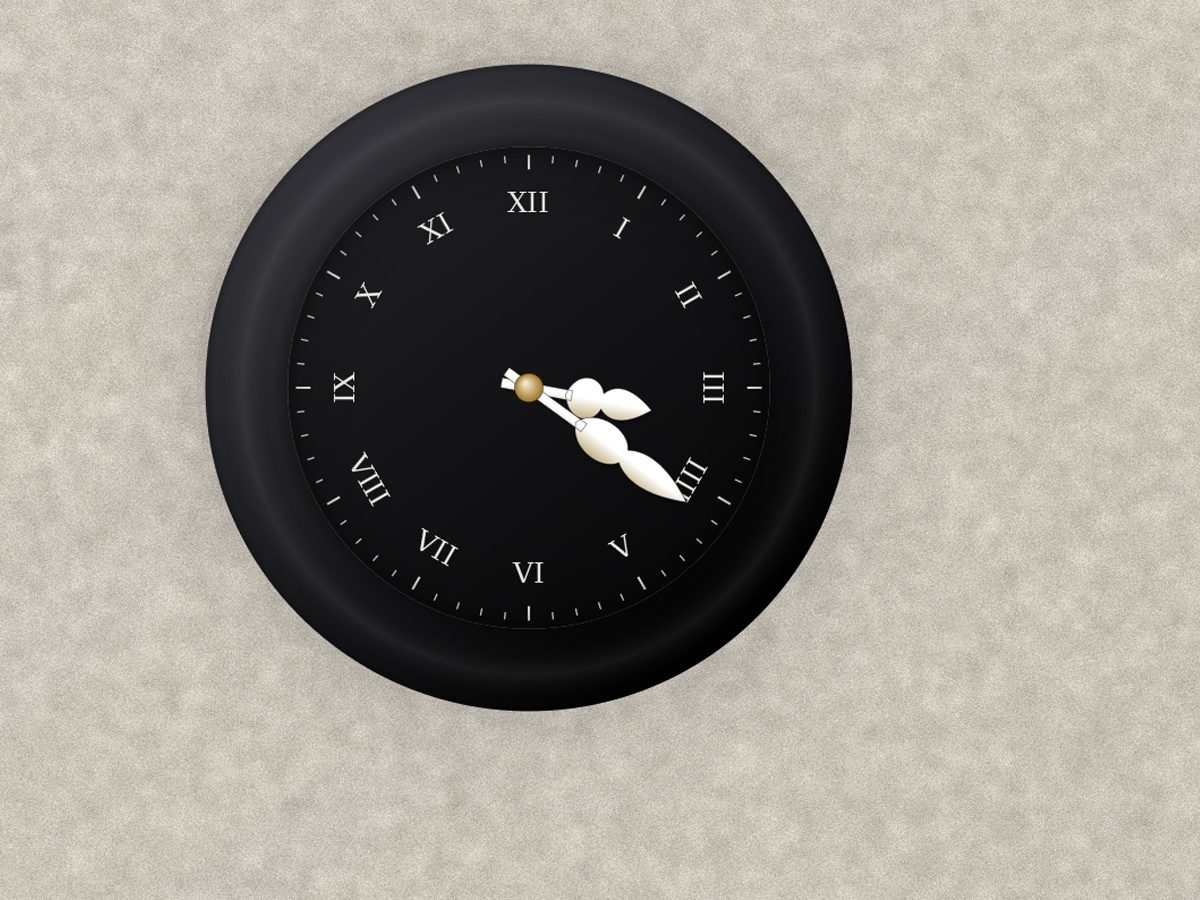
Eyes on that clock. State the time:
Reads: 3:21
